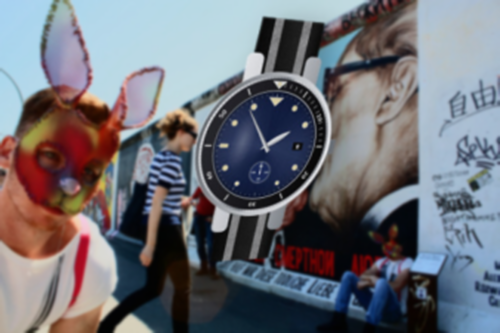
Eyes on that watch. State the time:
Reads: 1:54
